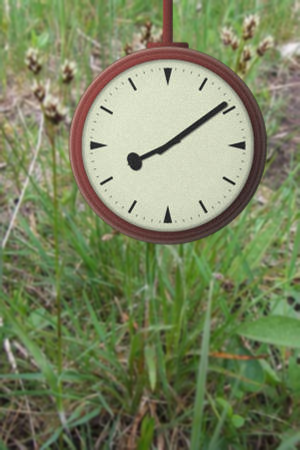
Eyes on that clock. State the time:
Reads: 8:09
